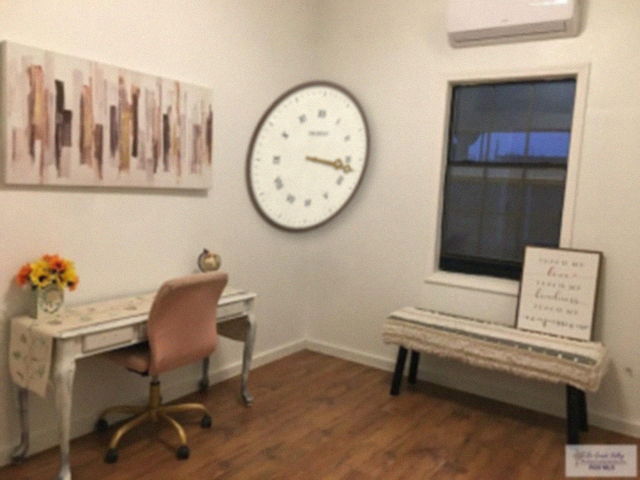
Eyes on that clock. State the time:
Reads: 3:17
